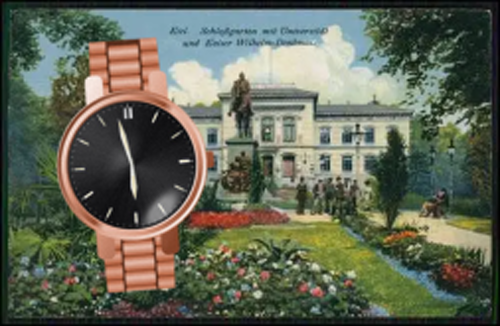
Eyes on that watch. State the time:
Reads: 5:58
